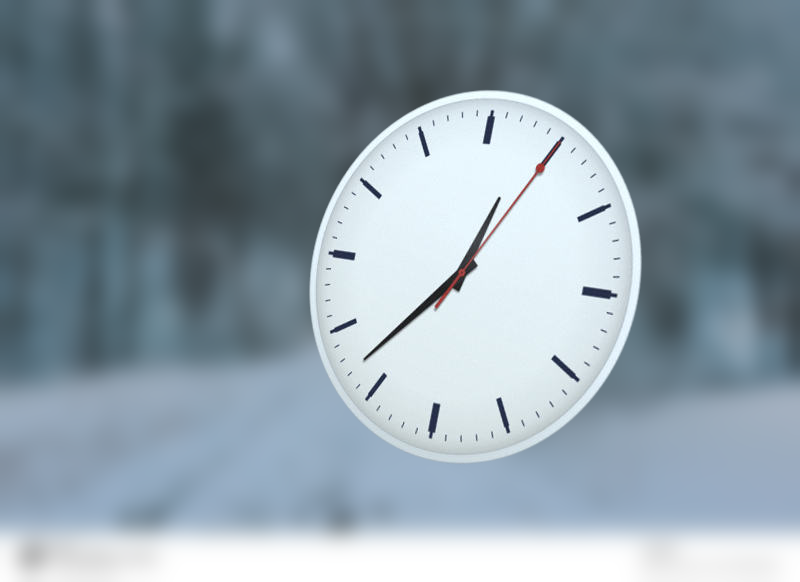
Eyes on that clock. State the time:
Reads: 12:37:05
